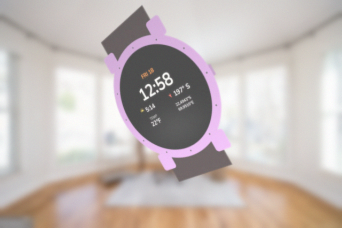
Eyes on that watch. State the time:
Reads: 12:58
